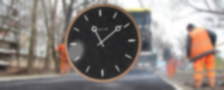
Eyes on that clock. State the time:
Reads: 11:09
